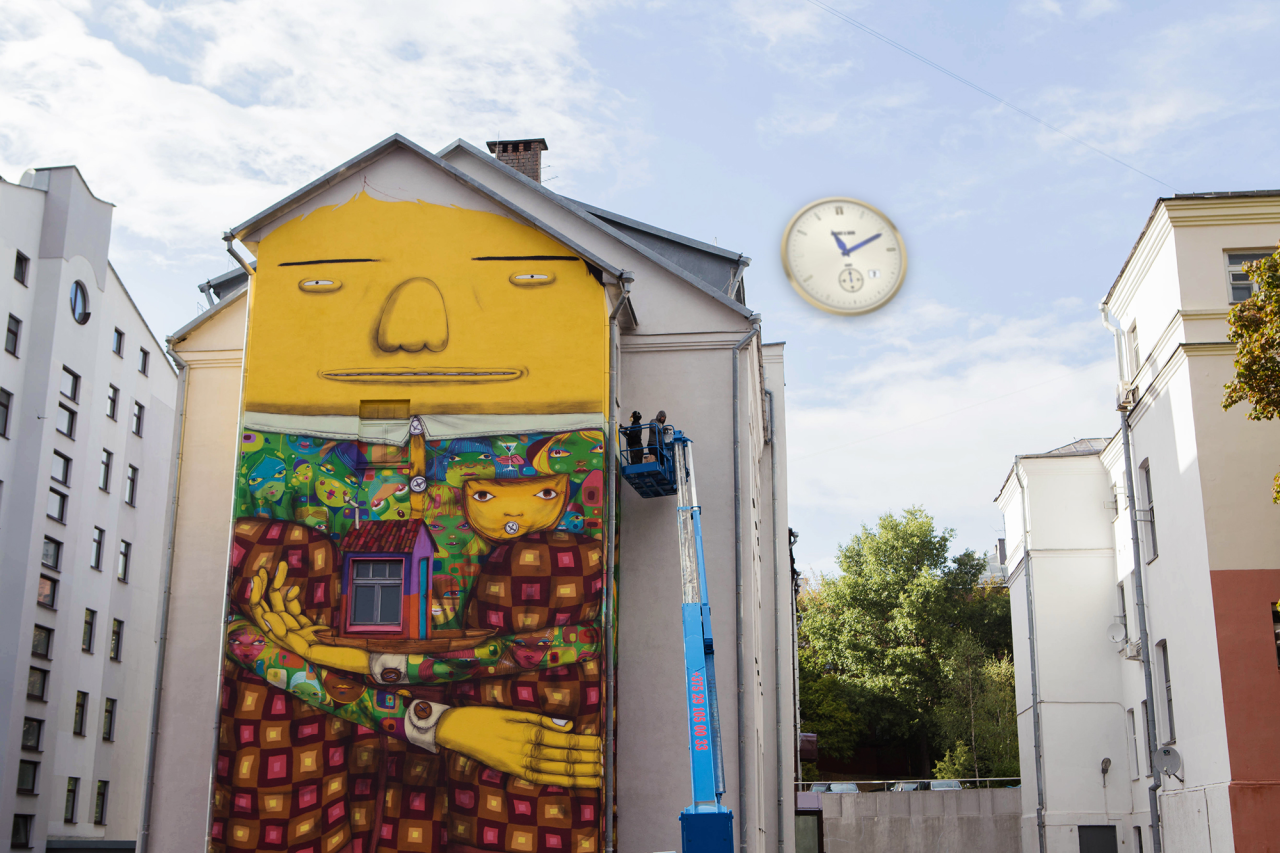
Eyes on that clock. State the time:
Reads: 11:11
